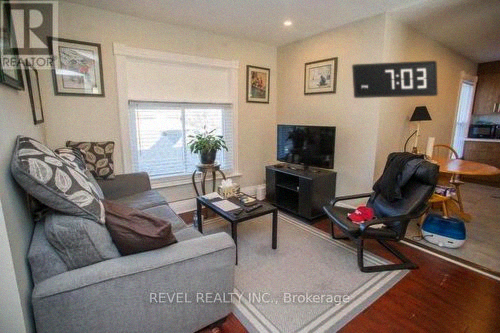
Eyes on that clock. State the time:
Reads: 7:03
